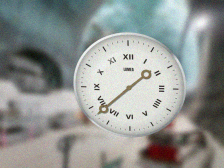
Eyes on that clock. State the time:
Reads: 1:38
